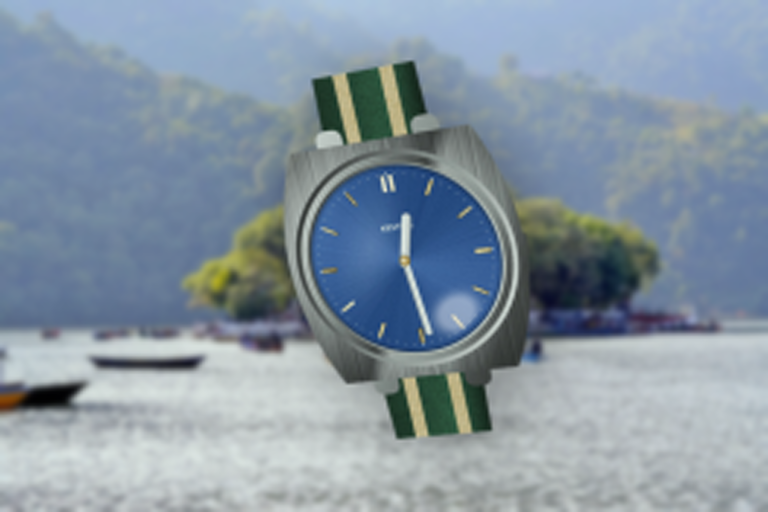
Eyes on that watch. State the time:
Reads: 12:29
